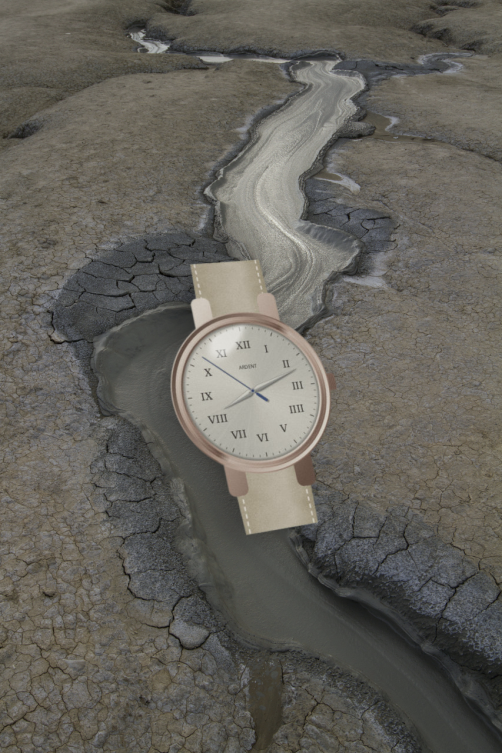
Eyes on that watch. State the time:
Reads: 8:11:52
